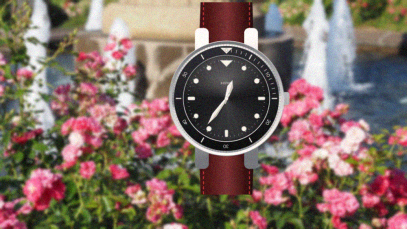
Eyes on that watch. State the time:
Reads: 12:36
